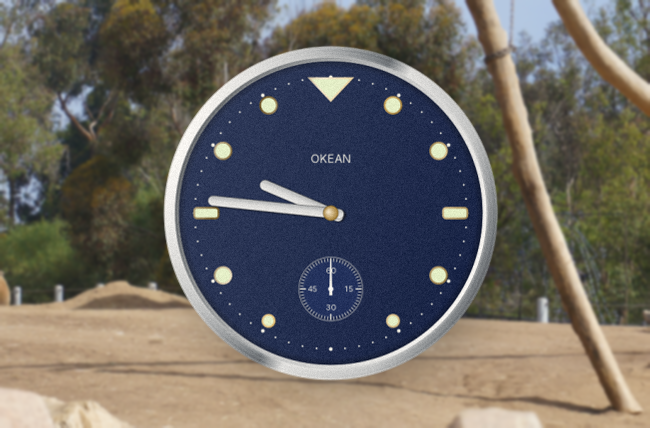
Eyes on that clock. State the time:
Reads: 9:46
